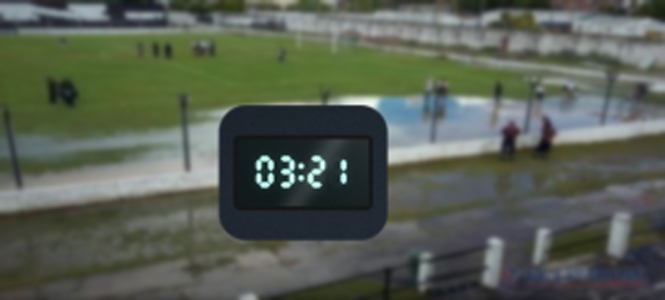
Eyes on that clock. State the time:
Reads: 3:21
